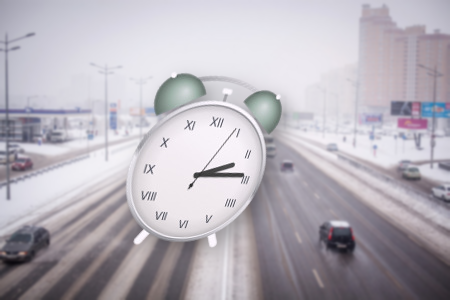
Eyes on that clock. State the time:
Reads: 2:14:04
